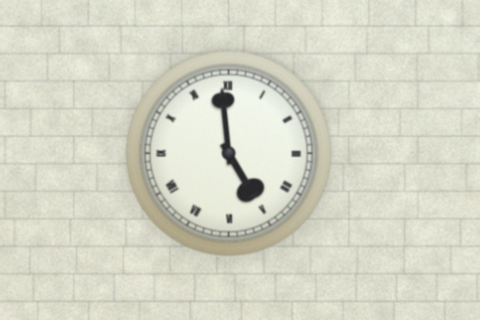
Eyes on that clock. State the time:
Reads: 4:59
